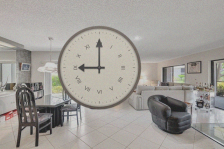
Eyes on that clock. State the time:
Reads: 9:00
